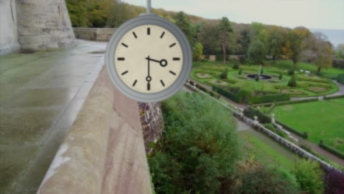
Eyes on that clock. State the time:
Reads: 3:30
